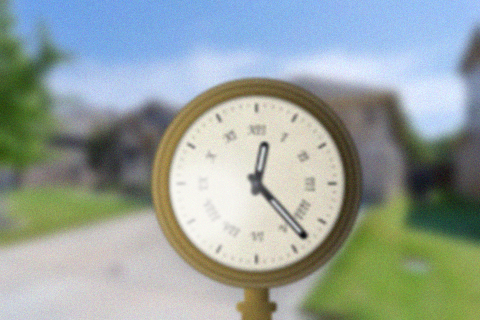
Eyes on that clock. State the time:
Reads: 12:23
